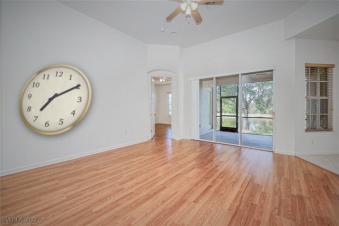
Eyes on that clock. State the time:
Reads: 7:10
